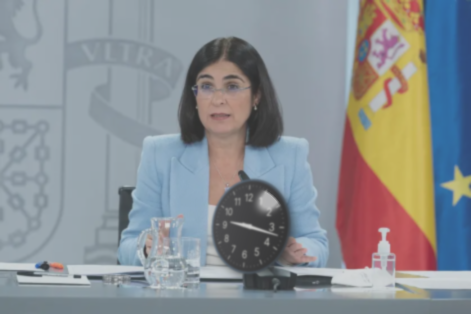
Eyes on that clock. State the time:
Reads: 9:17
